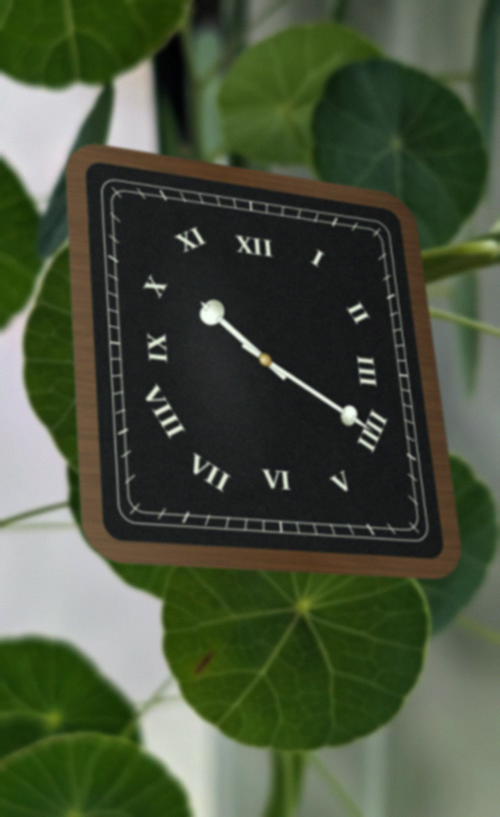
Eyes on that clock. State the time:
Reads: 10:20
